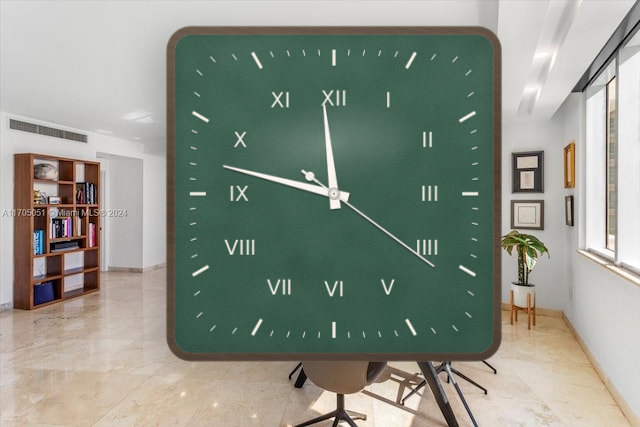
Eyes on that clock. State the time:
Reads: 11:47:21
